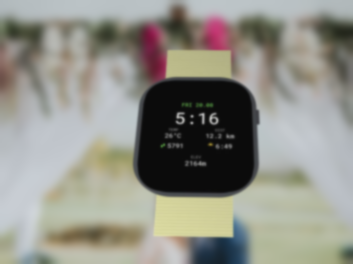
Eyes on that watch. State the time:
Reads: 5:16
